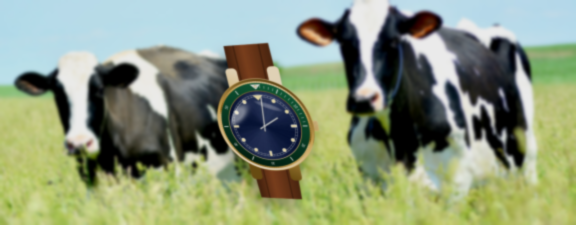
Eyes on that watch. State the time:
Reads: 2:01
